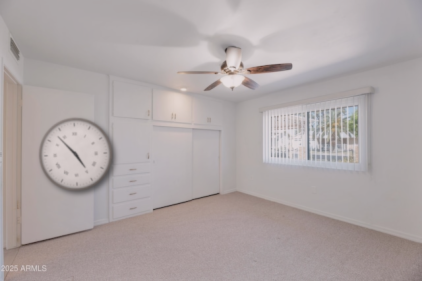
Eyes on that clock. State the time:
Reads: 4:53
